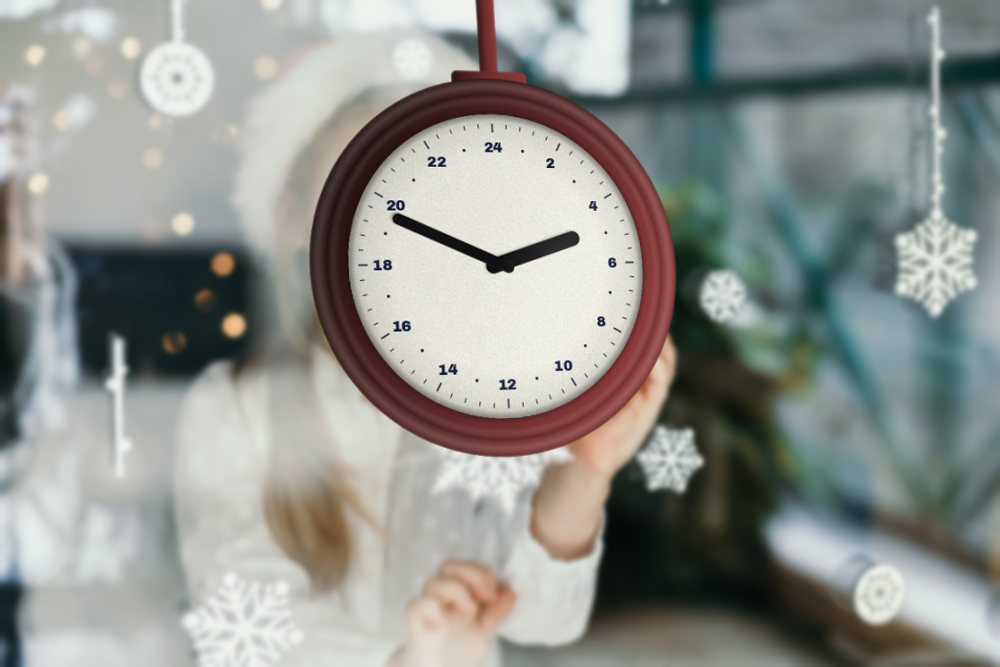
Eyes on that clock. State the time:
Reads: 4:49
